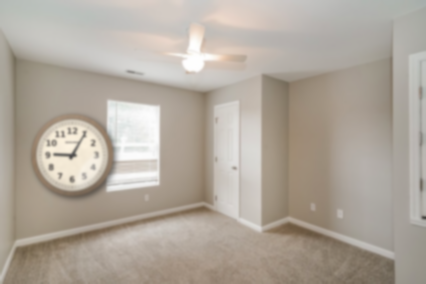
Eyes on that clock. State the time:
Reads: 9:05
